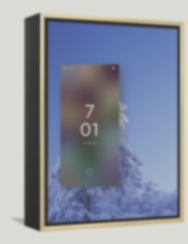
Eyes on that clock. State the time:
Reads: 7:01
